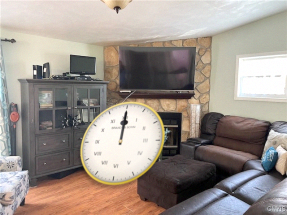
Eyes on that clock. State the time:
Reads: 12:00
